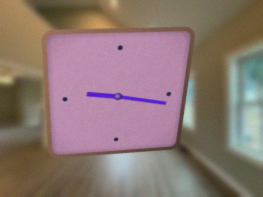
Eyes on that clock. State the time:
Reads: 9:17
